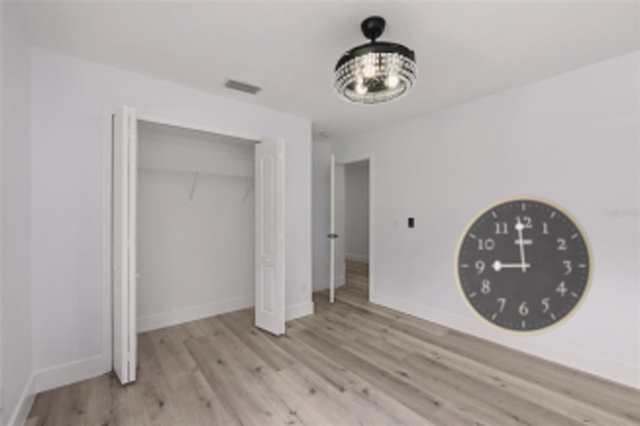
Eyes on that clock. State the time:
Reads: 8:59
